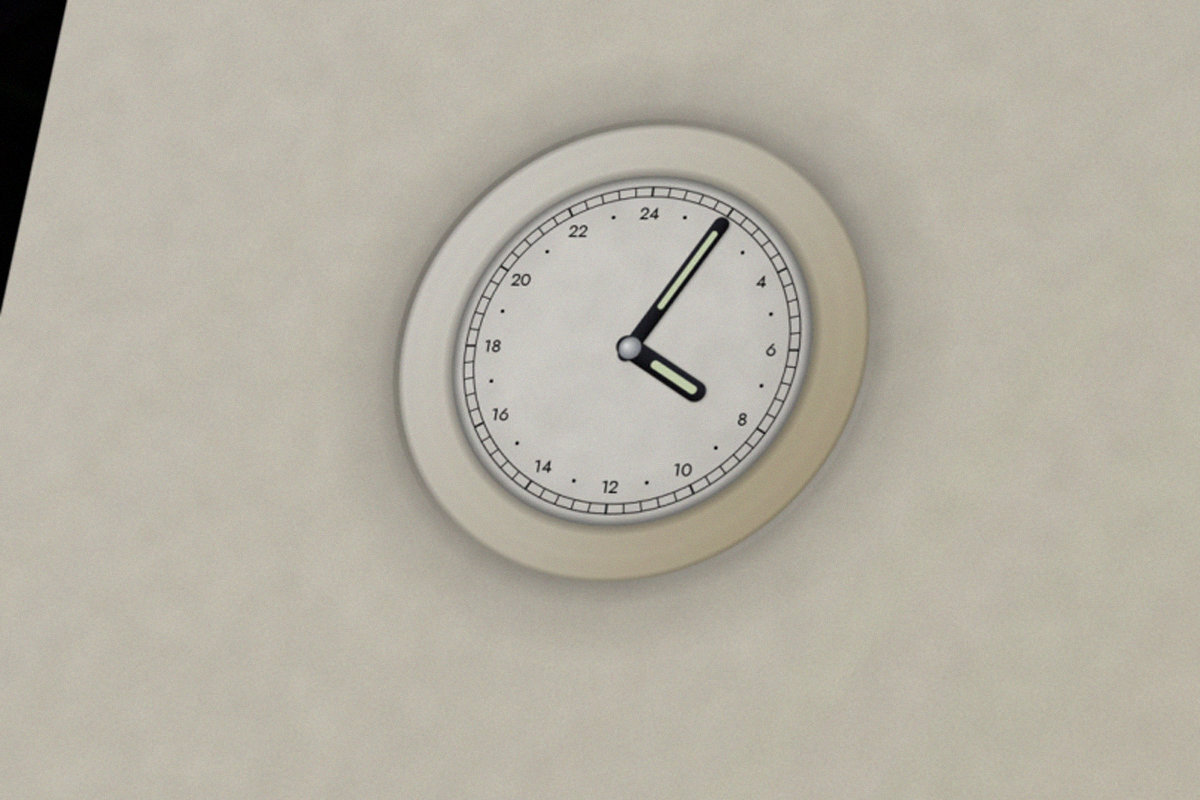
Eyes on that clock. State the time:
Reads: 8:05
